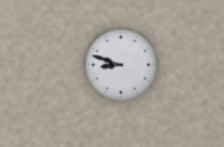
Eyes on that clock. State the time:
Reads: 8:48
